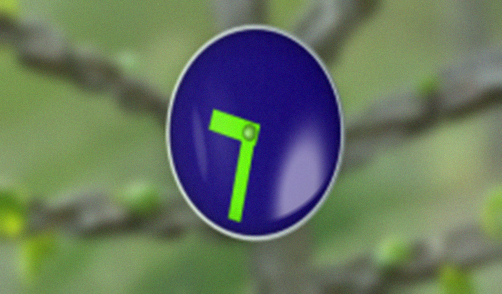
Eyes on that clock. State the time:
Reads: 9:32
